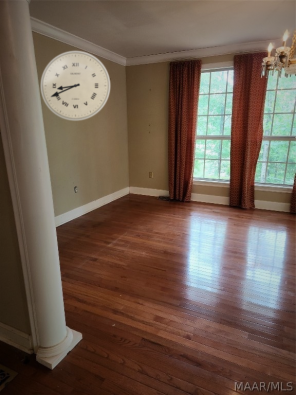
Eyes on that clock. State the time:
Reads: 8:41
